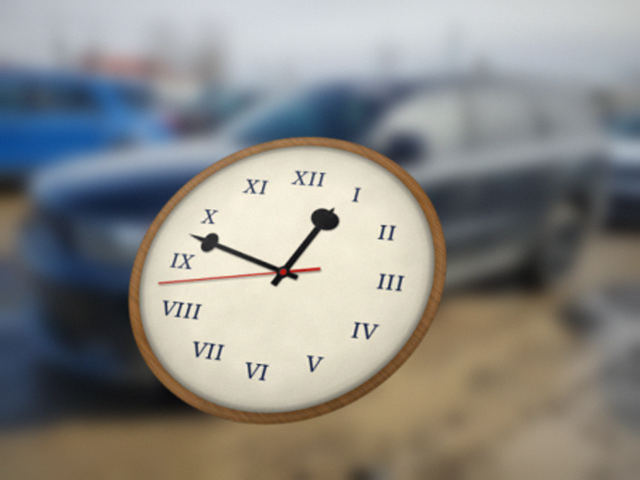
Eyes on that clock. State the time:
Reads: 12:47:43
